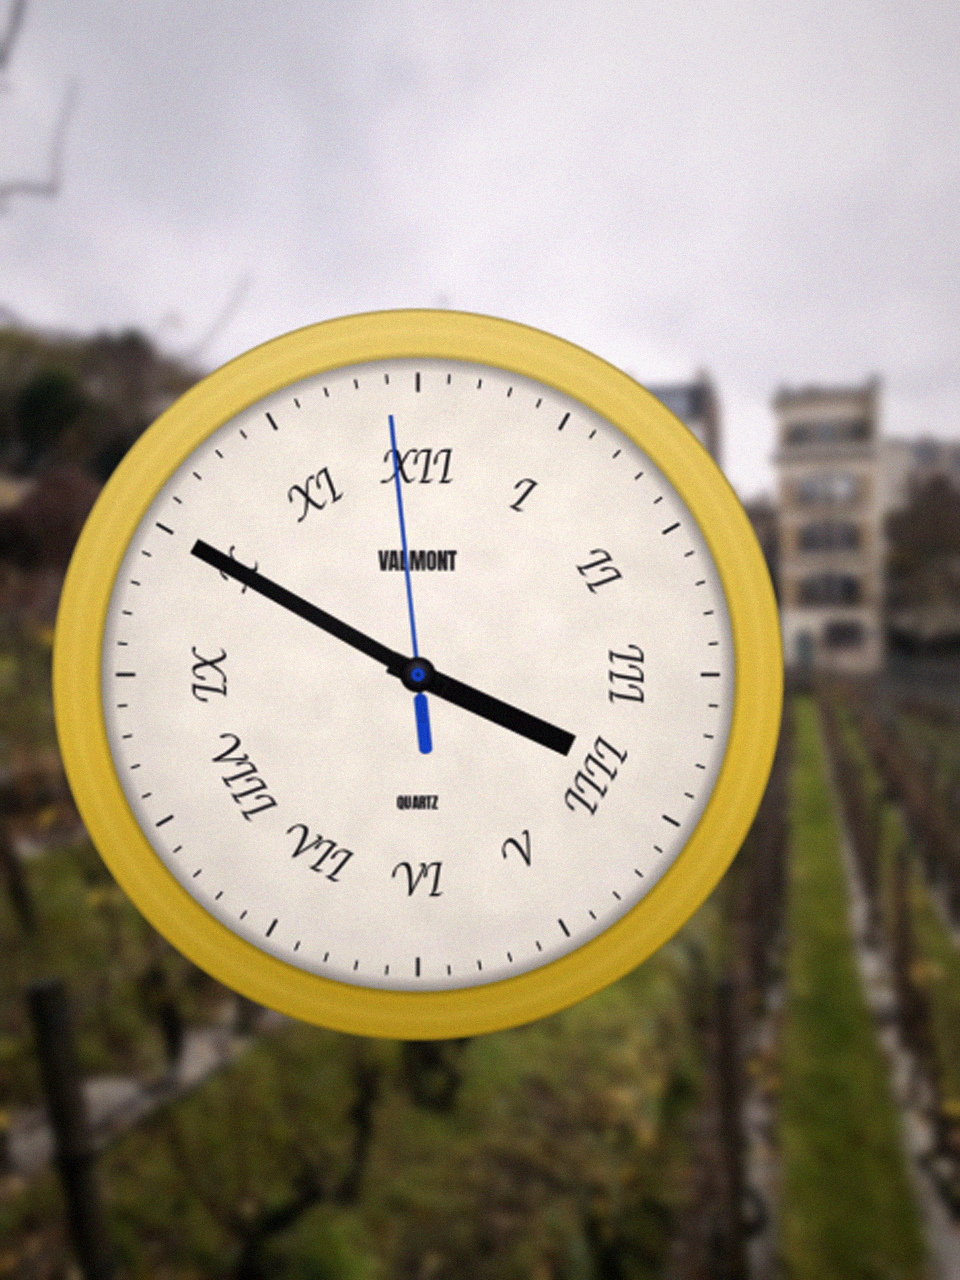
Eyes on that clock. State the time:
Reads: 3:49:59
